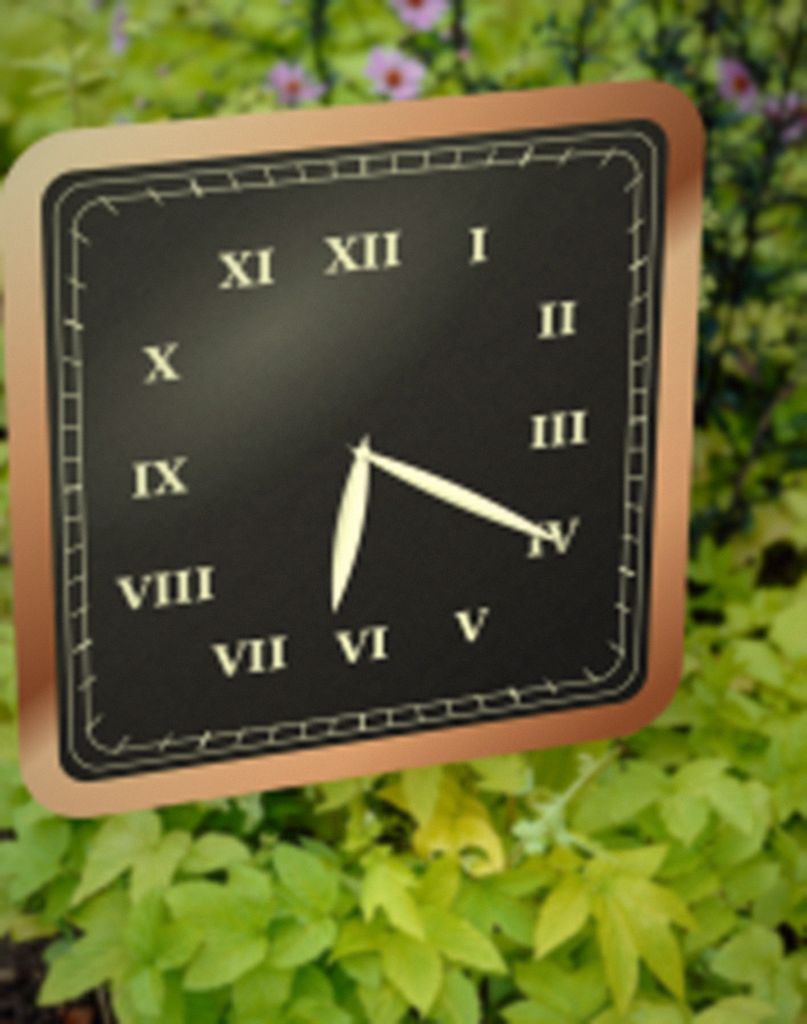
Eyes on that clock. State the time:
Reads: 6:20
